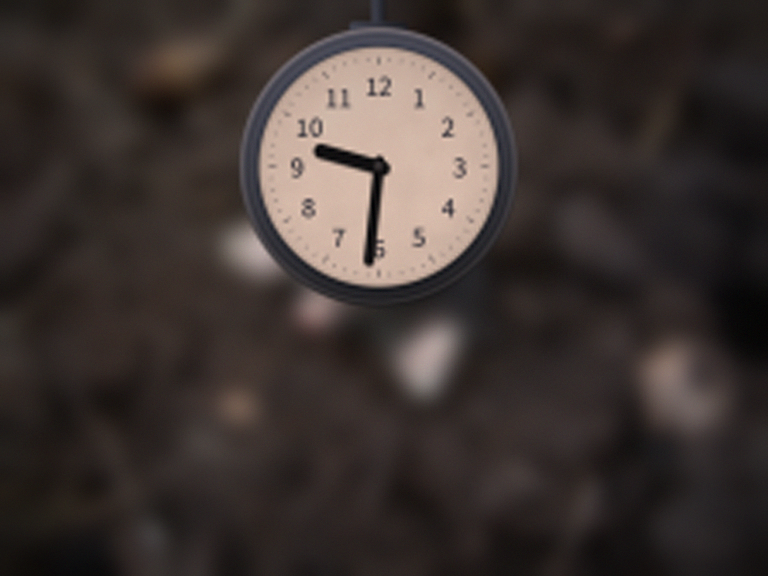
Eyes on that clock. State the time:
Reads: 9:31
